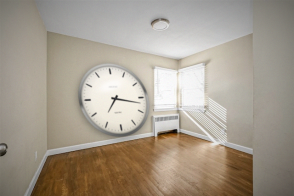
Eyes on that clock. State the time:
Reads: 7:17
